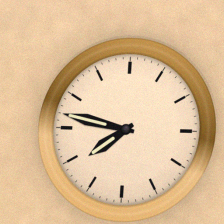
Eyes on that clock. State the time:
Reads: 7:47
